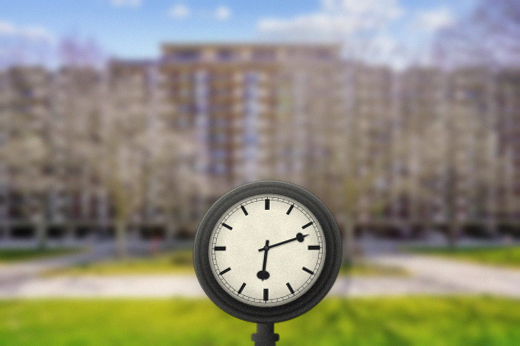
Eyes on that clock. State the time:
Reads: 6:12
